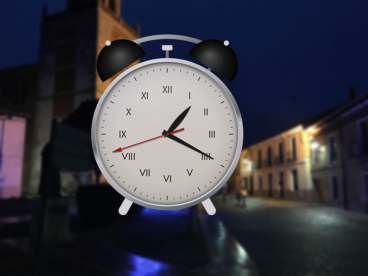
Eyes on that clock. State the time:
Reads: 1:19:42
